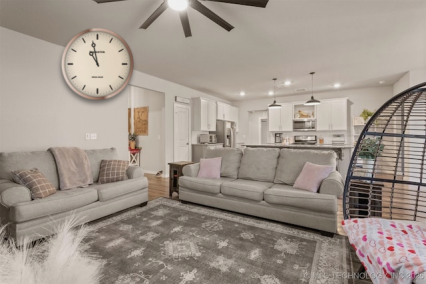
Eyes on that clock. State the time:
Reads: 10:58
